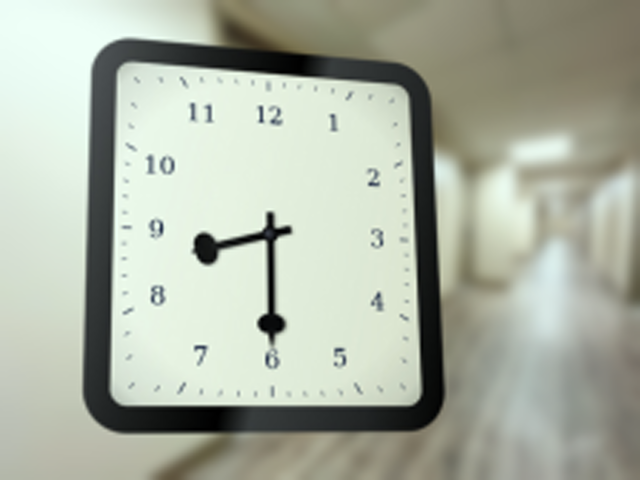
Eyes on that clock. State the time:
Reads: 8:30
